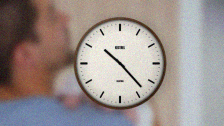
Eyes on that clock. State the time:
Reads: 10:23
